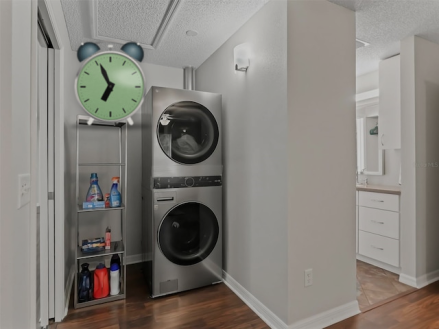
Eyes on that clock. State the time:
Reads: 6:56
